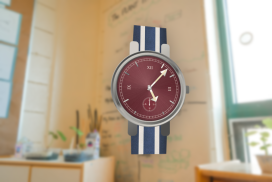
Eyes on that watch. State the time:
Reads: 5:07
